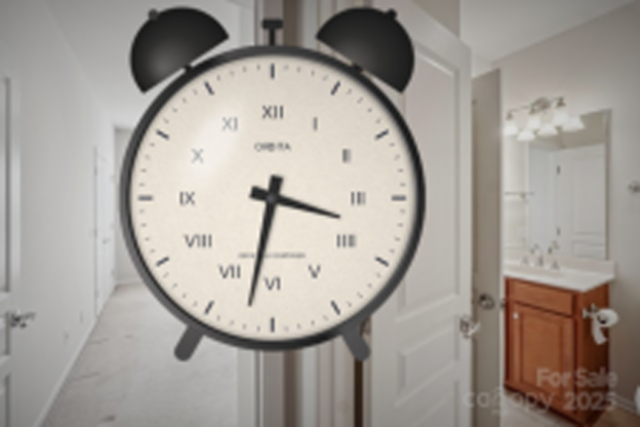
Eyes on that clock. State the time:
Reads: 3:32
